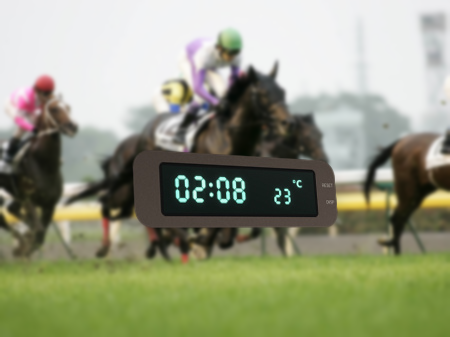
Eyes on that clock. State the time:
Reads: 2:08
